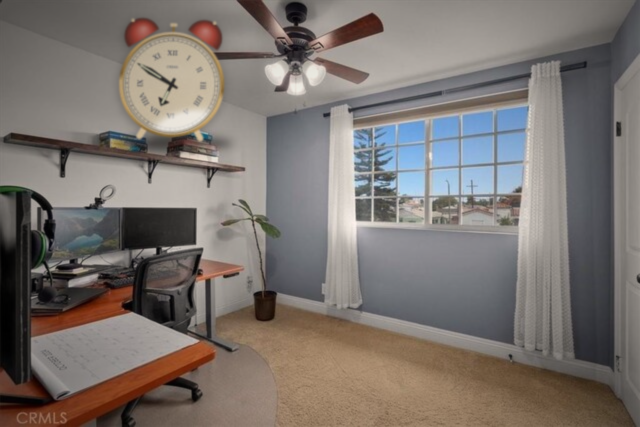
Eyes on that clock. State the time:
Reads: 6:50
